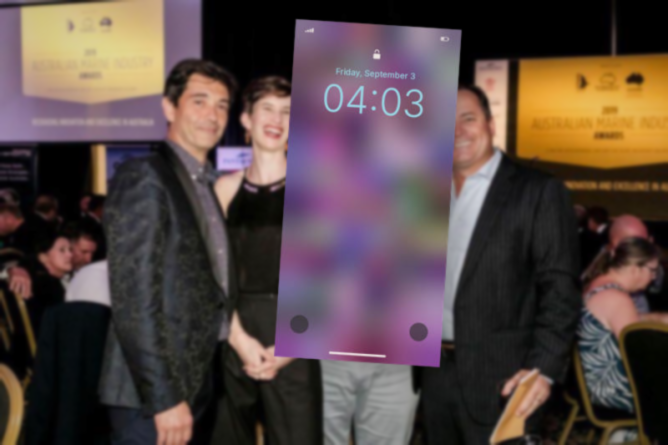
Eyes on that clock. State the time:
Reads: 4:03
